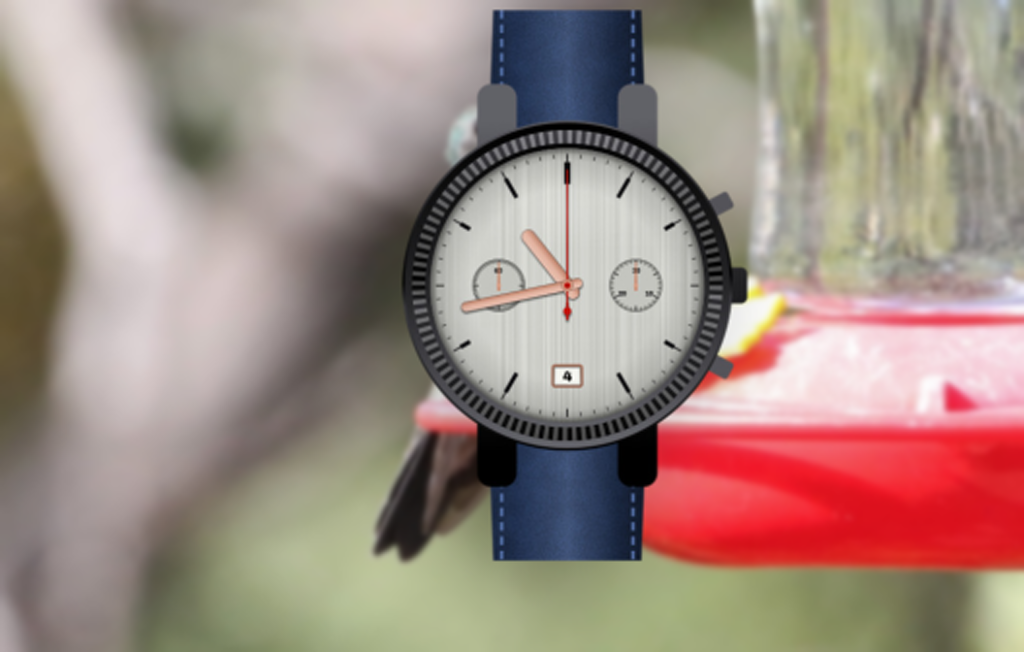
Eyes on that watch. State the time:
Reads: 10:43
